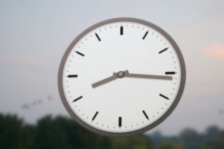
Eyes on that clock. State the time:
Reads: 8:16
